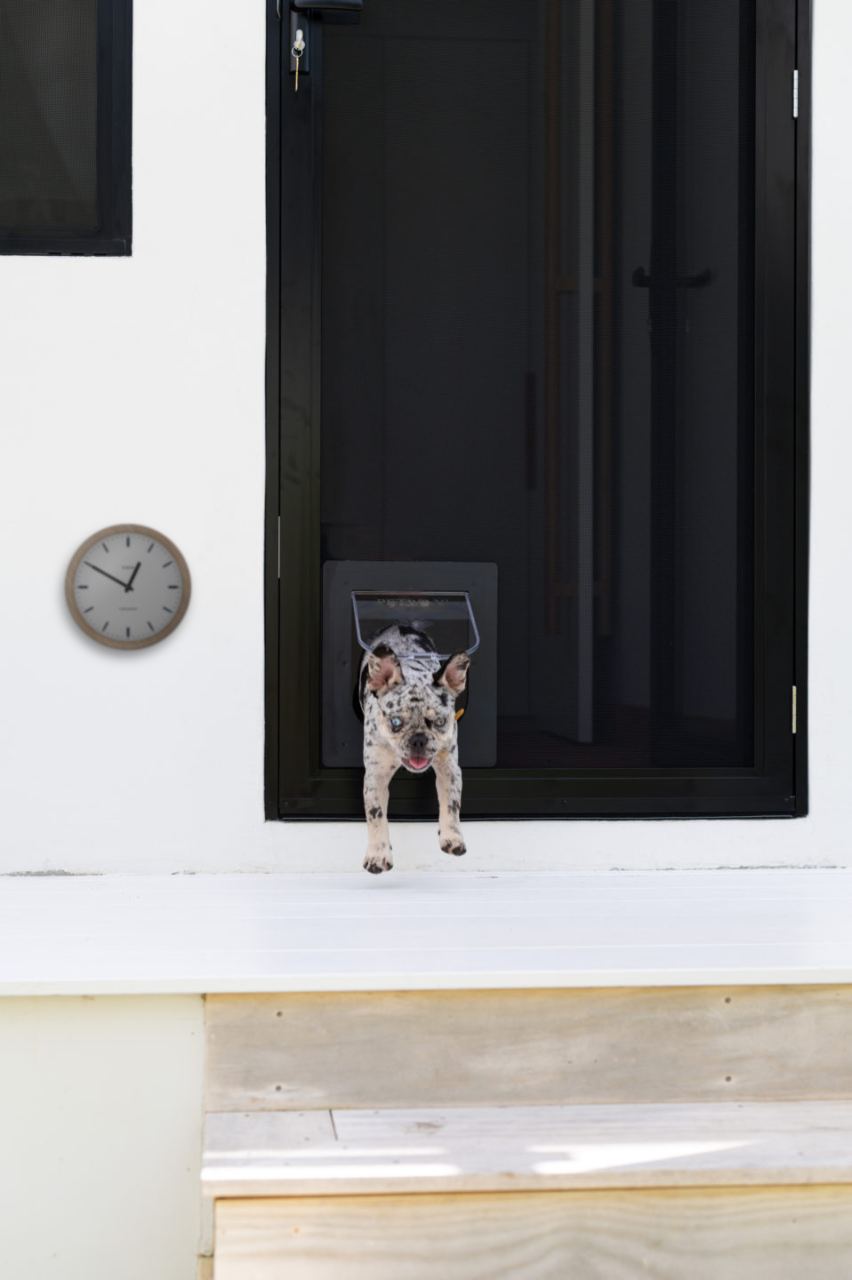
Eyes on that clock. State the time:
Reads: 12:50
